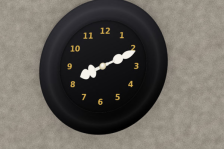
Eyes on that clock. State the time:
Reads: 8:11
